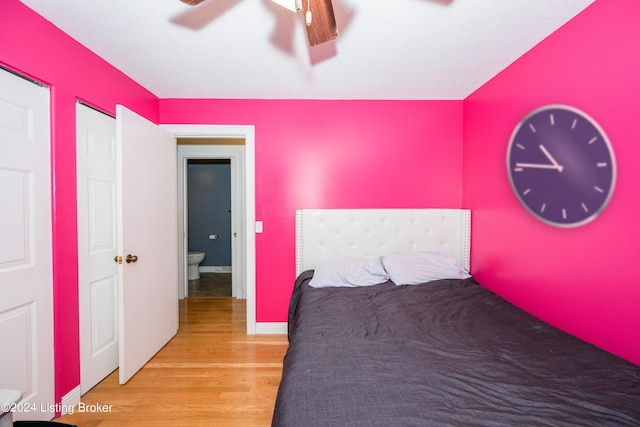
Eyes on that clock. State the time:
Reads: 10:46
